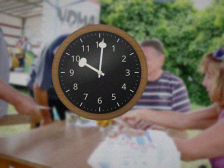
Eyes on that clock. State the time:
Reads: 10:01
